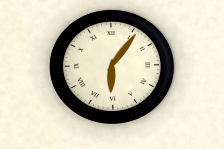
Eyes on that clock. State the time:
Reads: 6:06
